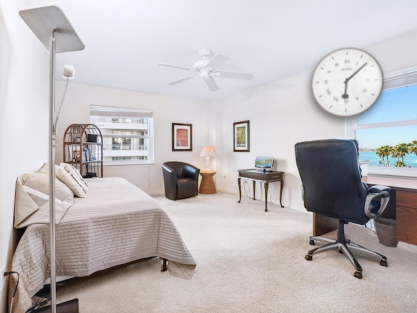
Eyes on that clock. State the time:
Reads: 6:08
